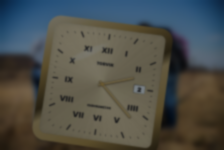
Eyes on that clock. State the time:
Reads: 2:22
